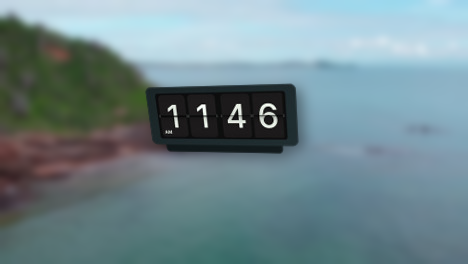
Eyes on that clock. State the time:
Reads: 11:46
